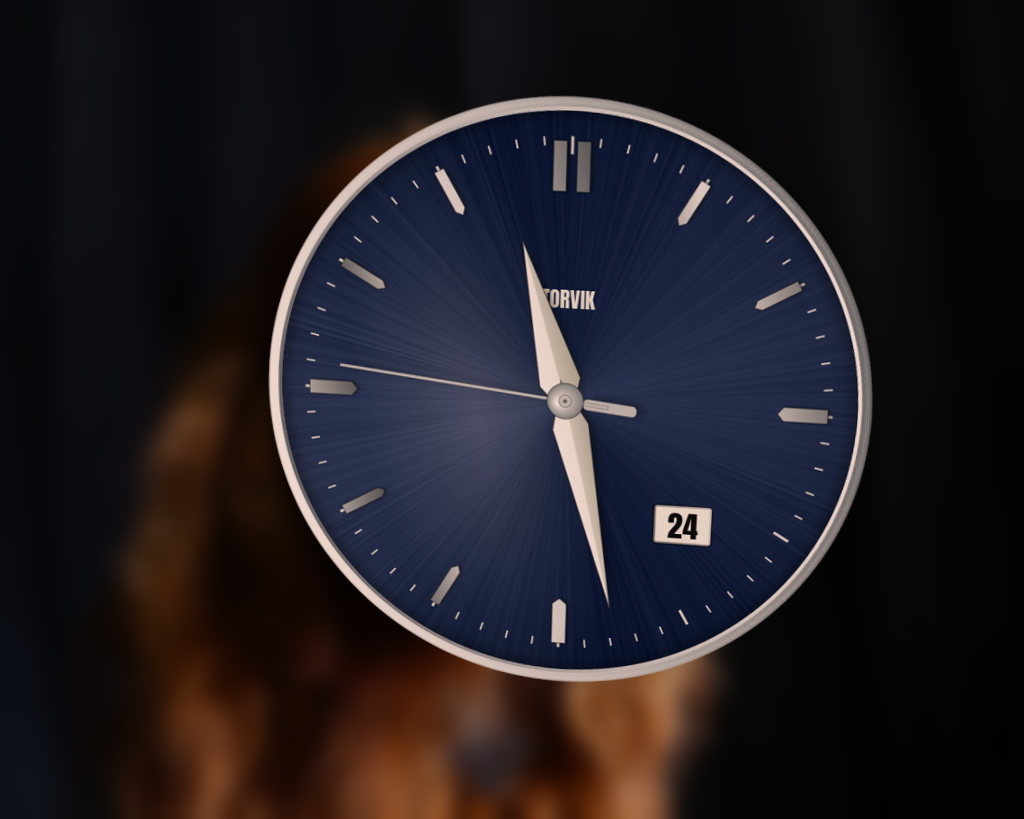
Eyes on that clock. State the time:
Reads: 11:27:46
